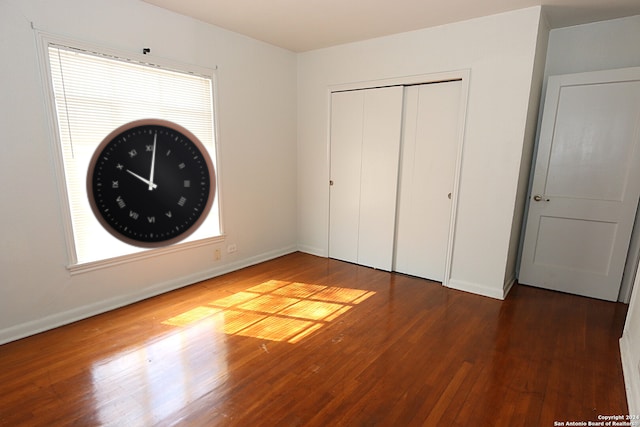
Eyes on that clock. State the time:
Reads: 10:01
